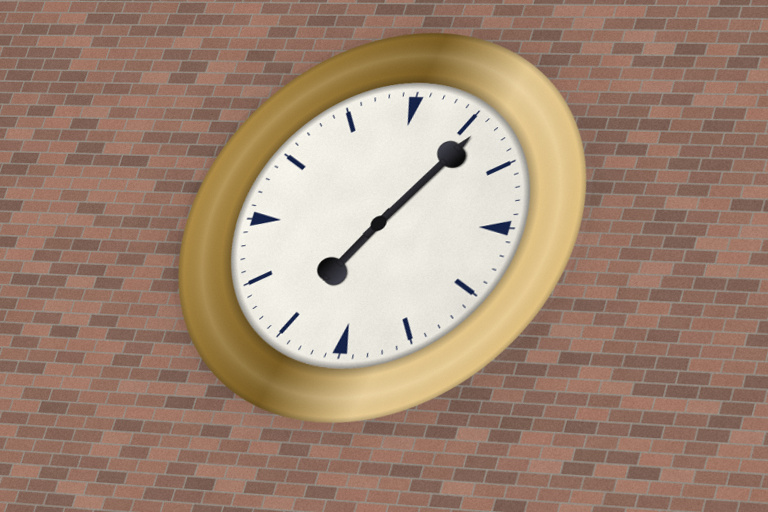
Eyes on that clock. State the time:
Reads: 7:06
